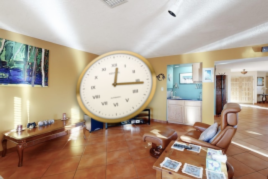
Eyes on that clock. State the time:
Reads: 12:16
